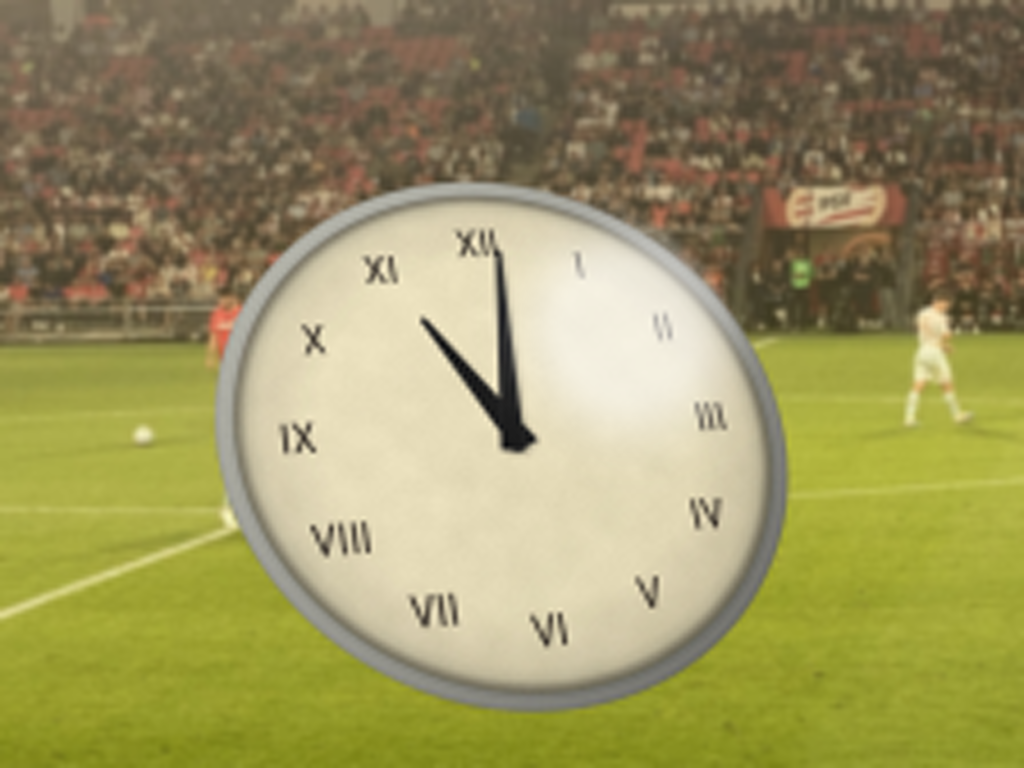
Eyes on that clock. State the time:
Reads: 11:01
